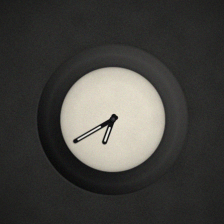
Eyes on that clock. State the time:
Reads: 6:40
